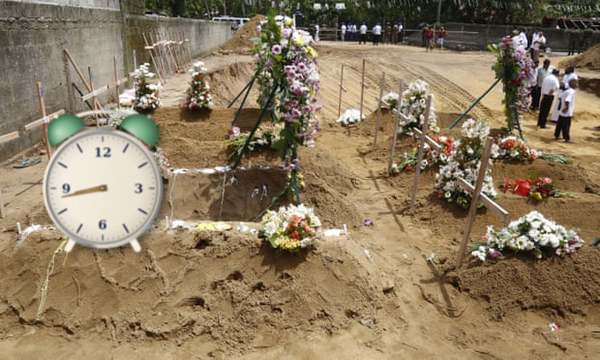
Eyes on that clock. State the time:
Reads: 8:43
